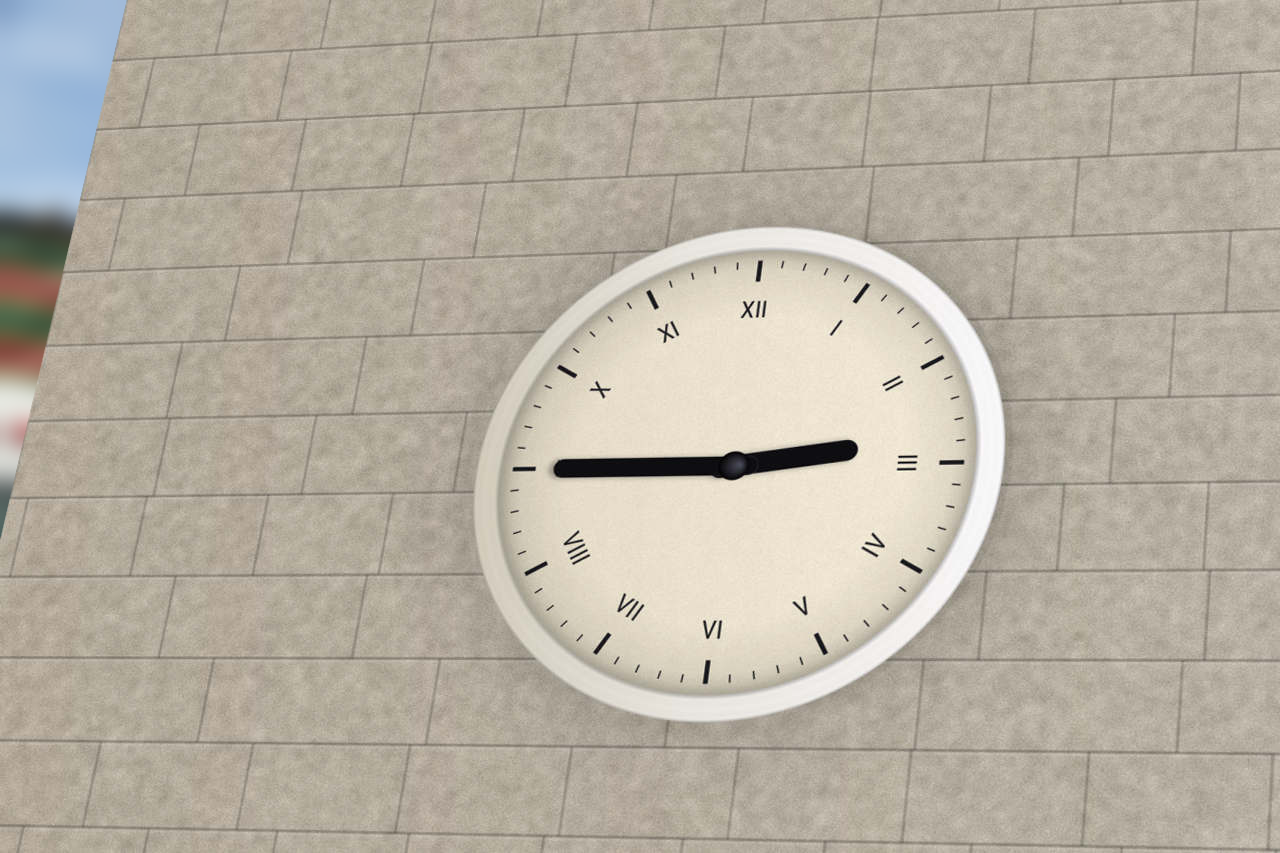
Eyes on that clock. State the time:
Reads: 2:45
